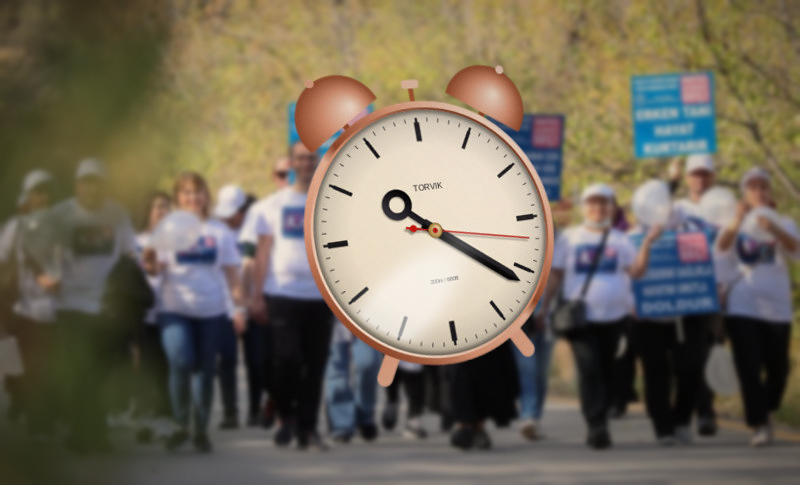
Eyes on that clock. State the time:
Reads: 10:21:17
